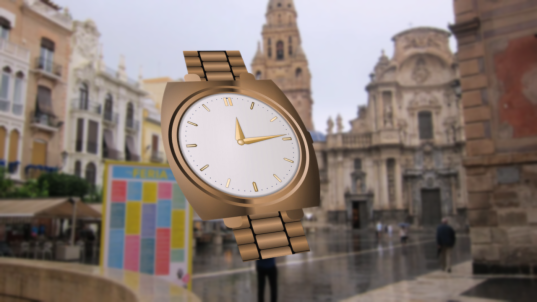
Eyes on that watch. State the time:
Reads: 12:14
